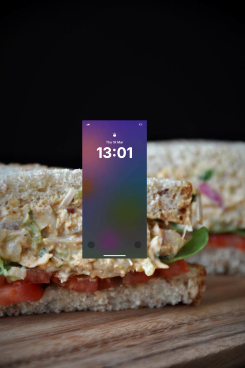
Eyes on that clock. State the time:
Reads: 13:01
